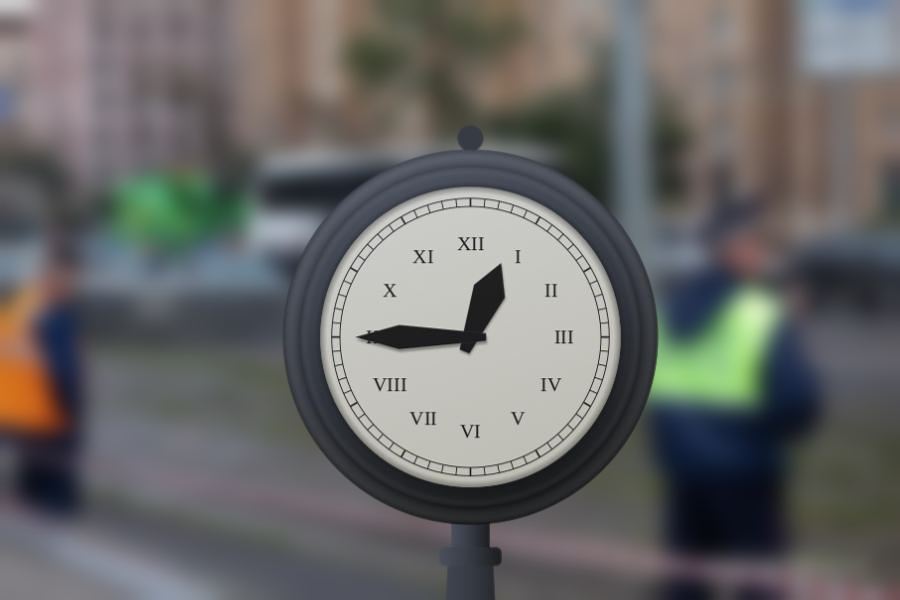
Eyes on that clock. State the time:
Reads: 12:45
